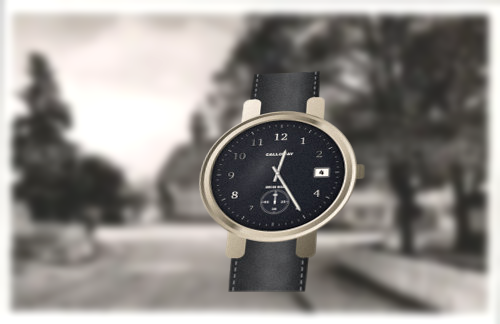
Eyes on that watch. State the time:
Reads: 12:25
